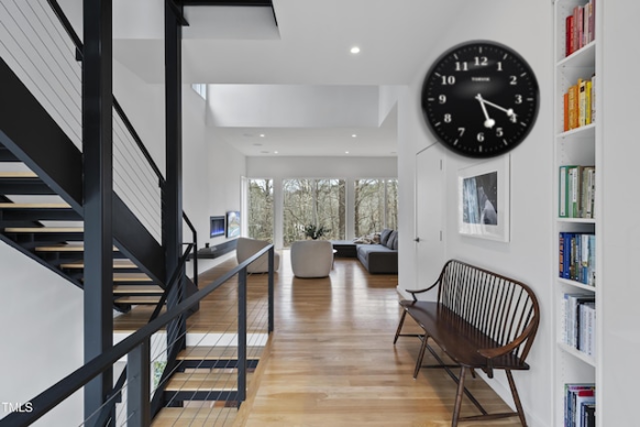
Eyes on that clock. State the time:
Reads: 5:19
